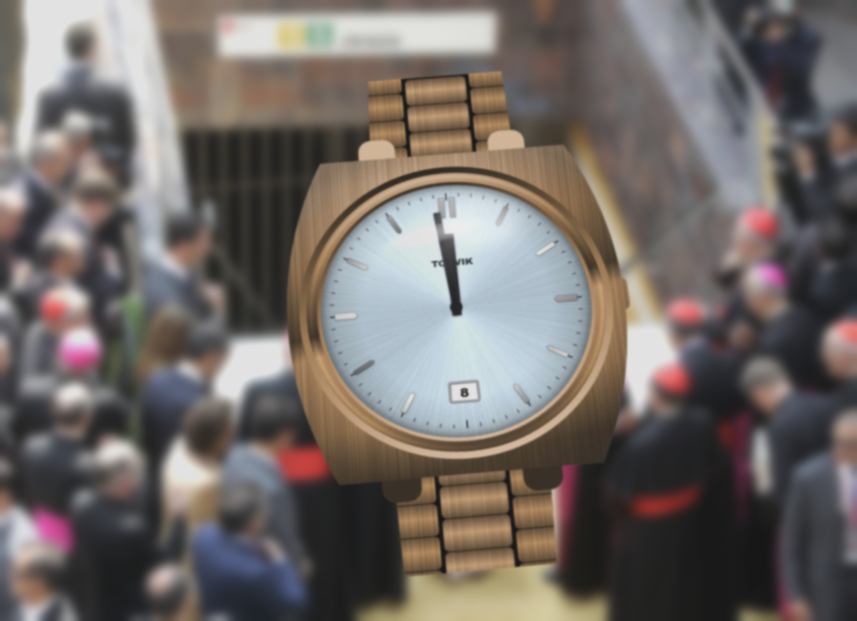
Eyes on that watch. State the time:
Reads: 11:59
